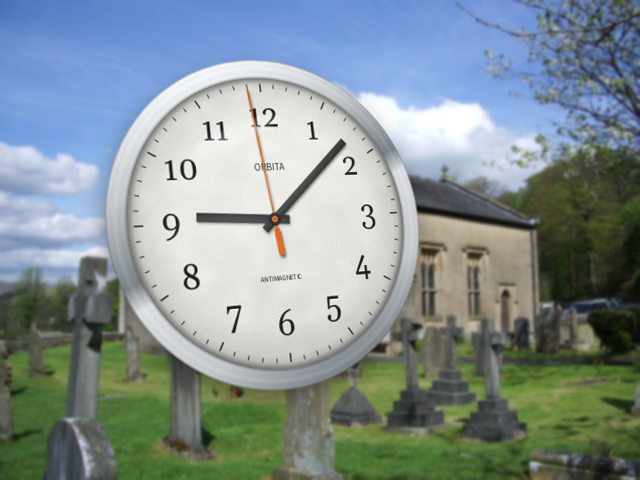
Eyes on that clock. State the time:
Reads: 9:07:59
